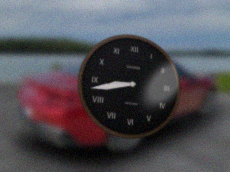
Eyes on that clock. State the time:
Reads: 8:43
